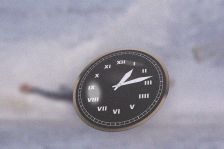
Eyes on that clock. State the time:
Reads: 1:13
